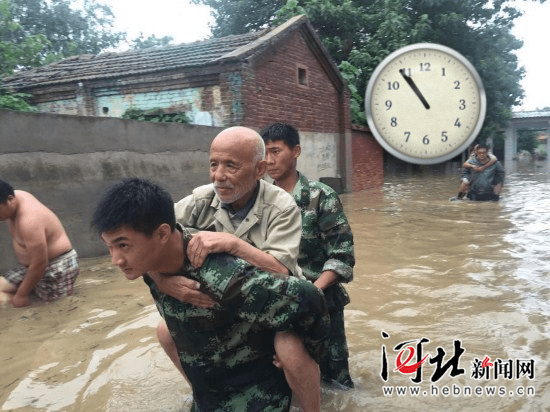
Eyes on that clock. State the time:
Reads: 10:54
